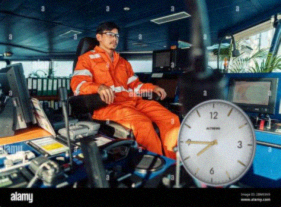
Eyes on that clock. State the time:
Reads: 7:45
